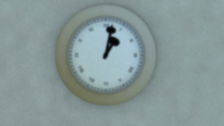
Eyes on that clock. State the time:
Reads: 1:02
